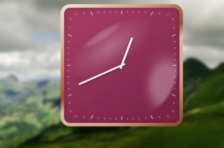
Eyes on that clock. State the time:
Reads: 12:41
